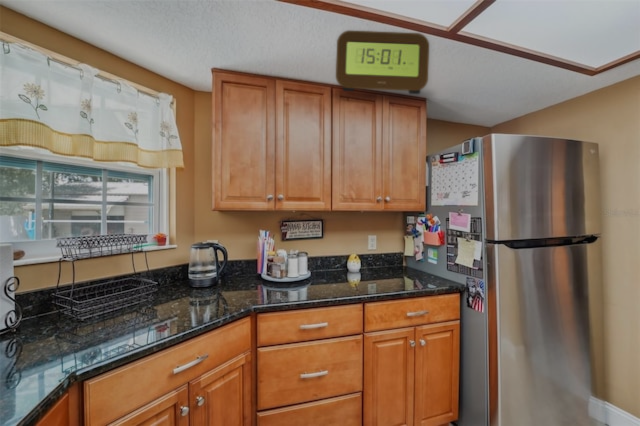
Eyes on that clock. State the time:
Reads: 15:01
